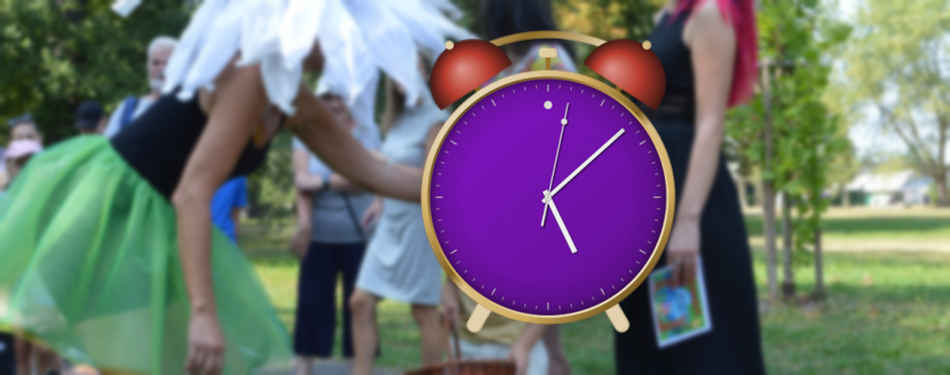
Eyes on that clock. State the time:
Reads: 5:08:02
